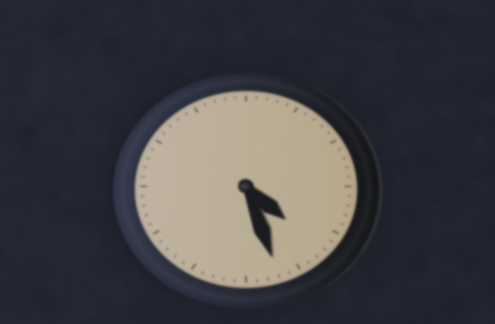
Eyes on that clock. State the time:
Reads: 4:27
